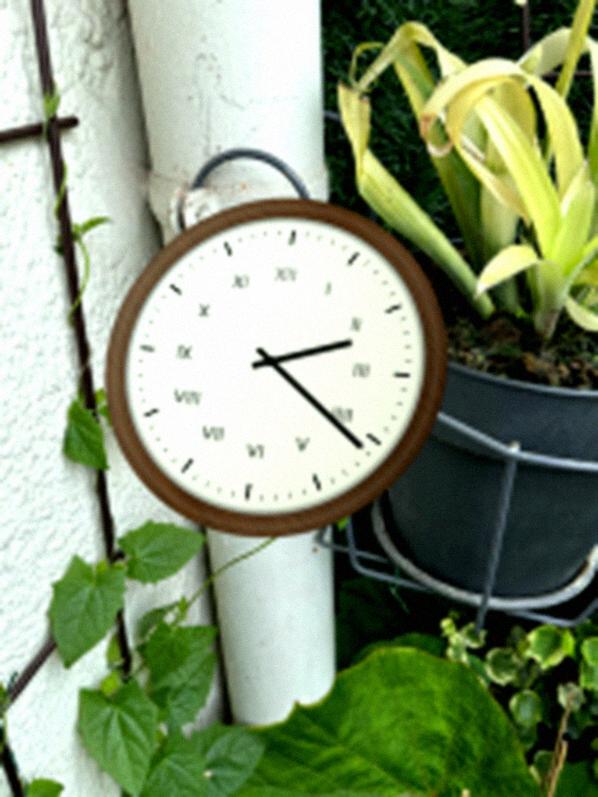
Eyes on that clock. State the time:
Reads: 2:21
